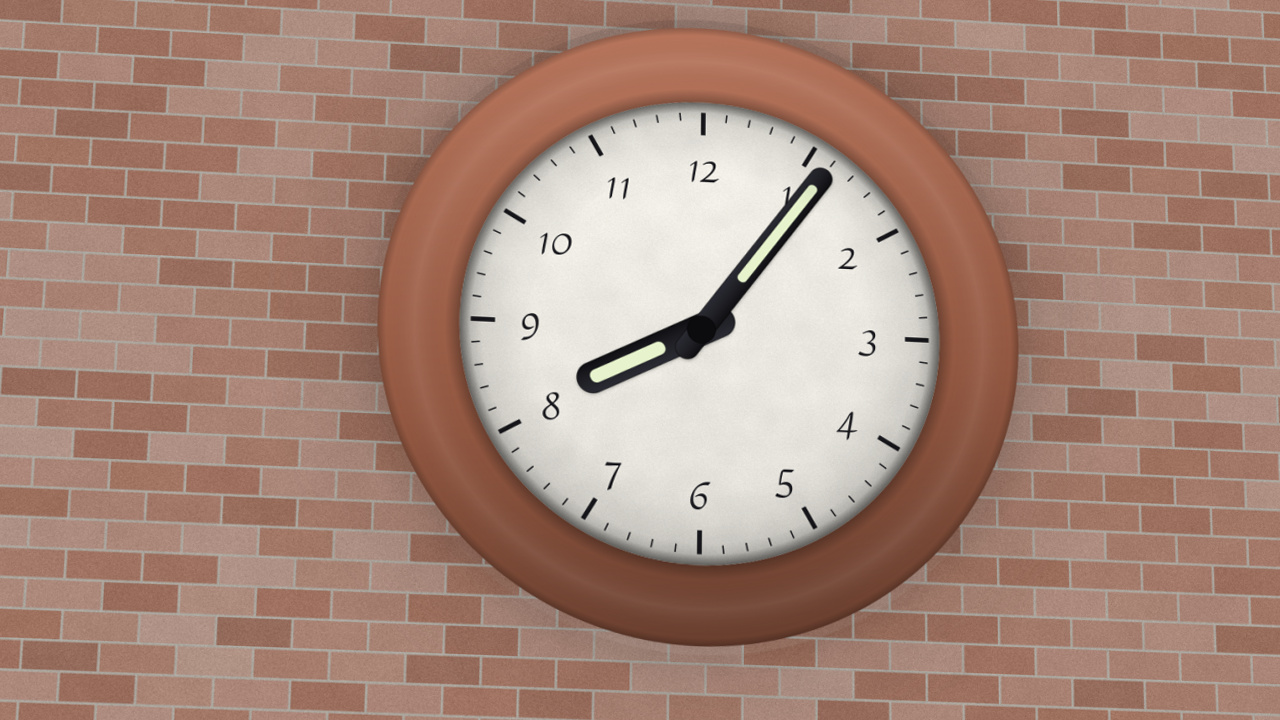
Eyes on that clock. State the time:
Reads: 8:06
